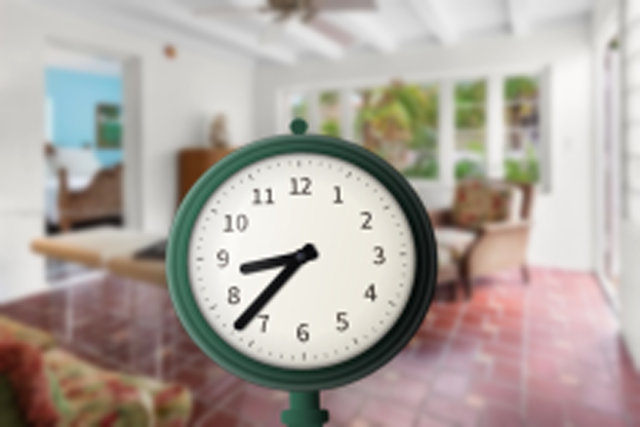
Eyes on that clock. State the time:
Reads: 8:37
